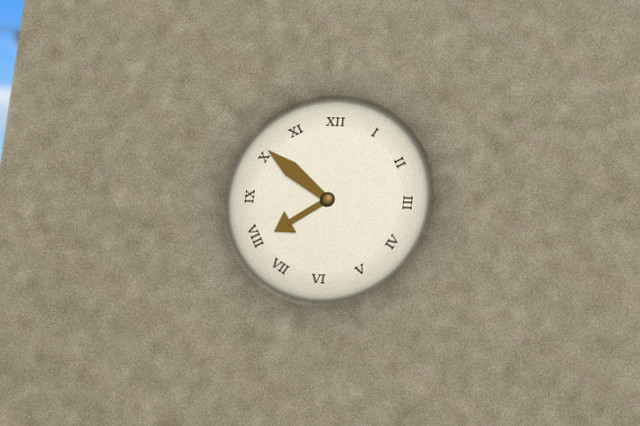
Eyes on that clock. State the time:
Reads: 7:51
